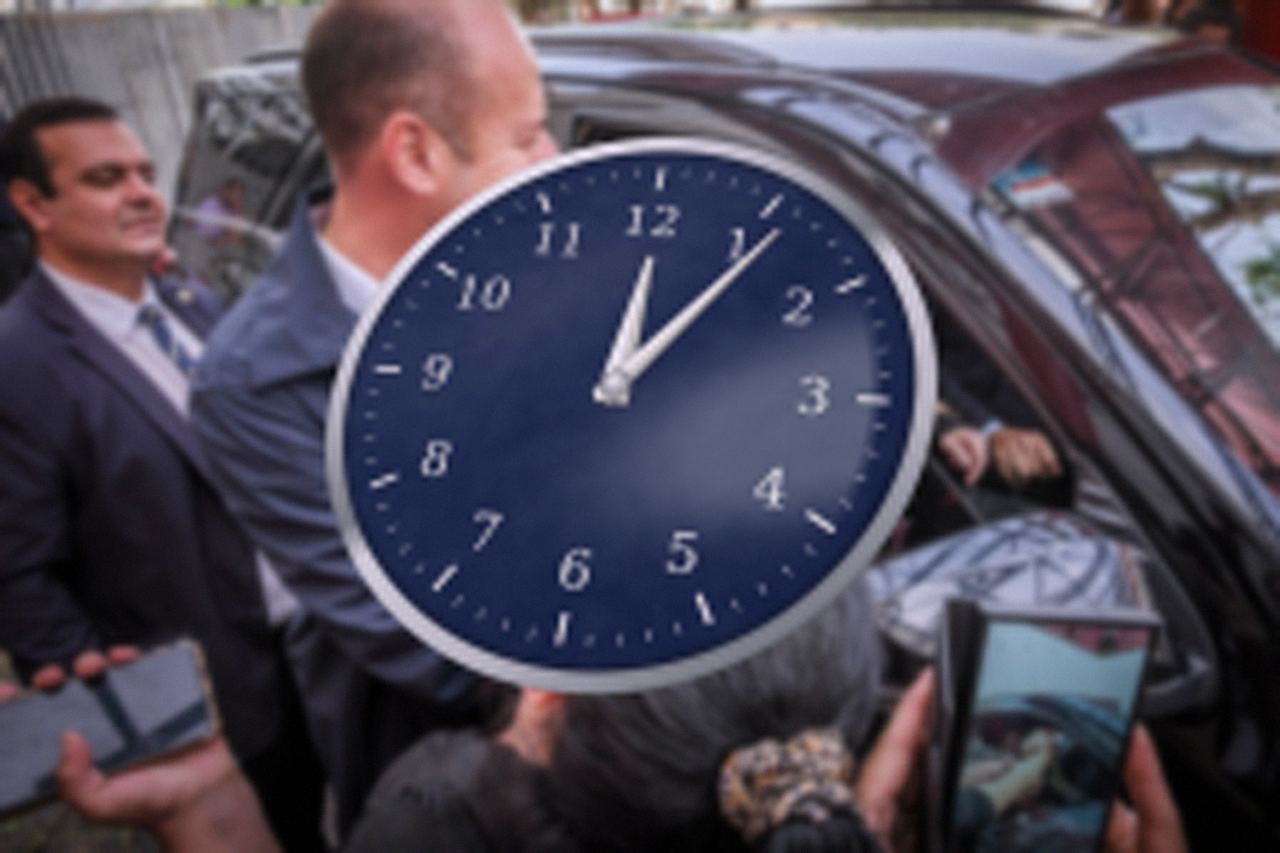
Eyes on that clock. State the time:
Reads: 12:06
